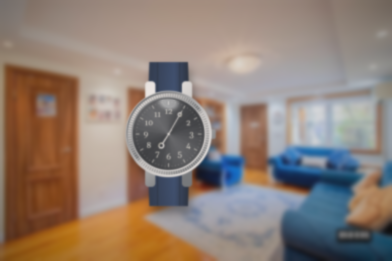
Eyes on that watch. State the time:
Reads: 7:05
